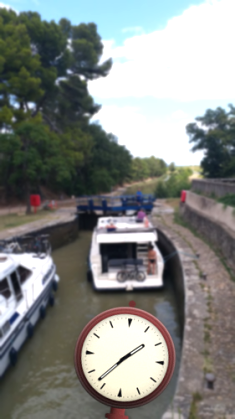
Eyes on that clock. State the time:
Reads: 1:37
